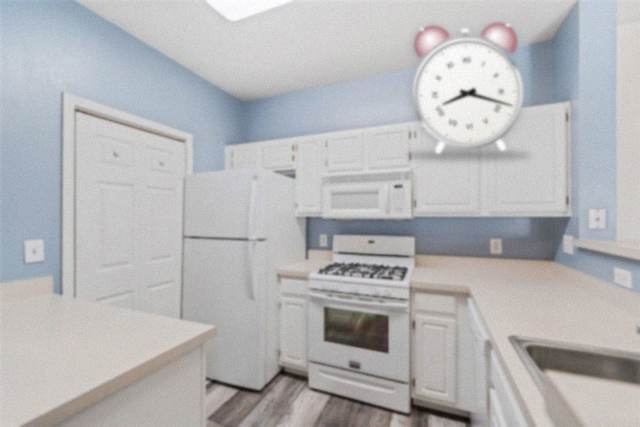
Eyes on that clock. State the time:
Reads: 8:18
